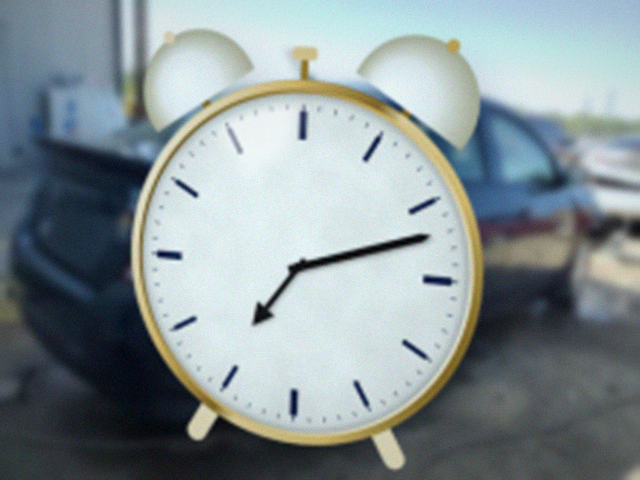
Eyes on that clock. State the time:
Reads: 7:12
